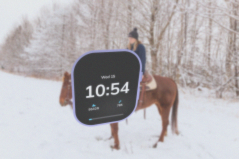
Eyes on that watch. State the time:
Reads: 10:54
